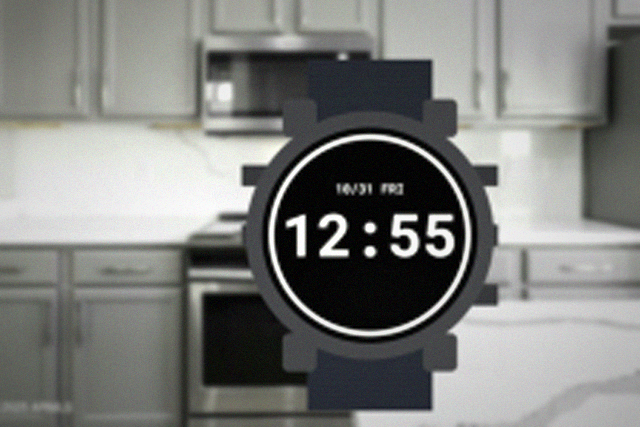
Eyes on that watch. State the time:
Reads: 12:55
